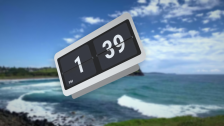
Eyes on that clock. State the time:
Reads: 1:39
